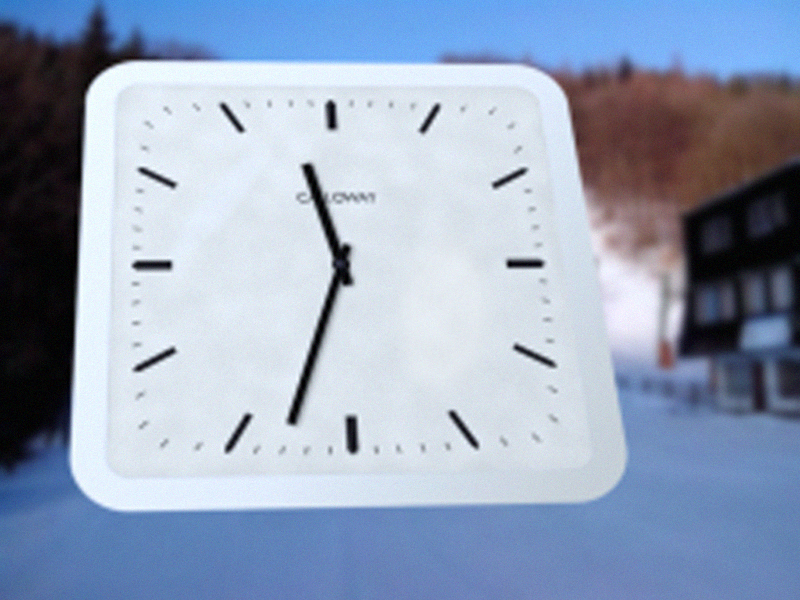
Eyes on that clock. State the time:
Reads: 11:33
